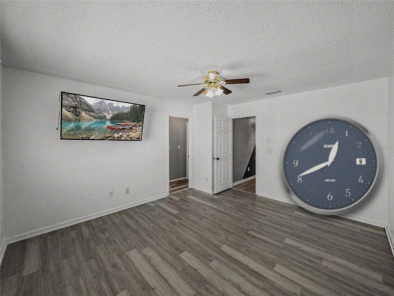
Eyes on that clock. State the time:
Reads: 12:41
